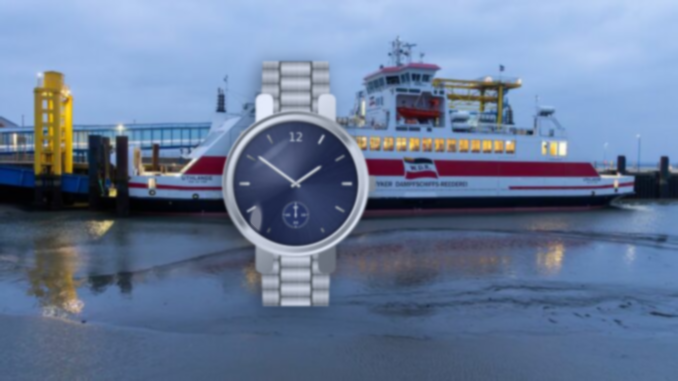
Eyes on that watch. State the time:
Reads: 1:51
